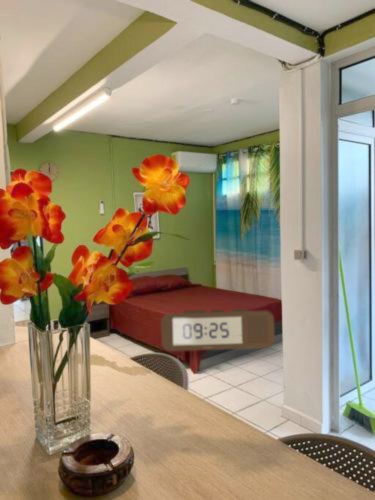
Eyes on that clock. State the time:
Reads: 9:25
